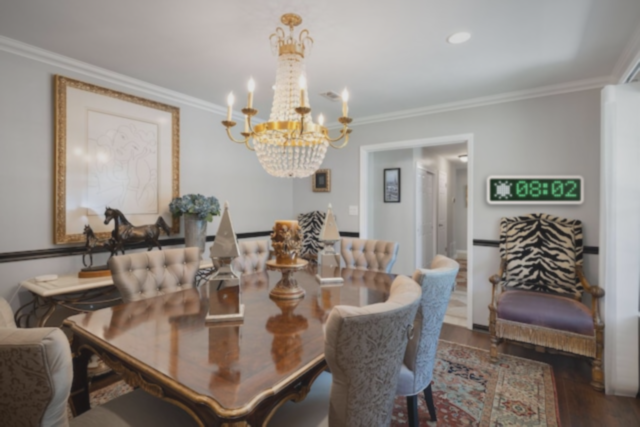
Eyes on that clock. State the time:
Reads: 8:02
